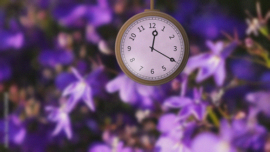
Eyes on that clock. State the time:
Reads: 12:20
